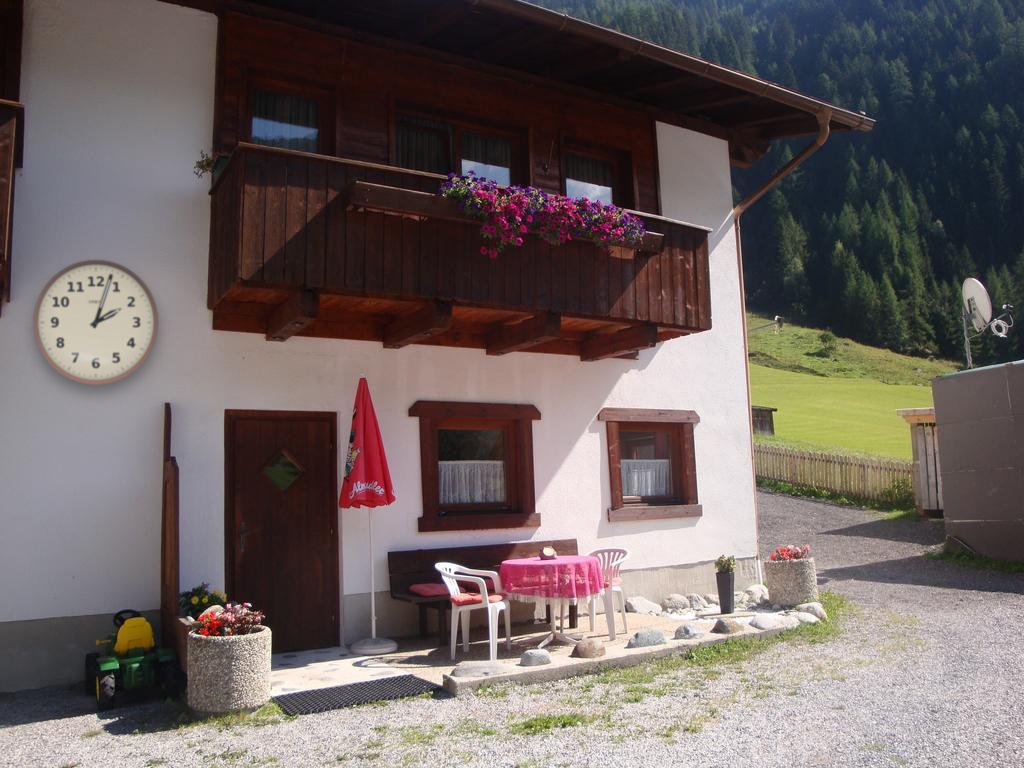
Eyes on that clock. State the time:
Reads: 2:03
